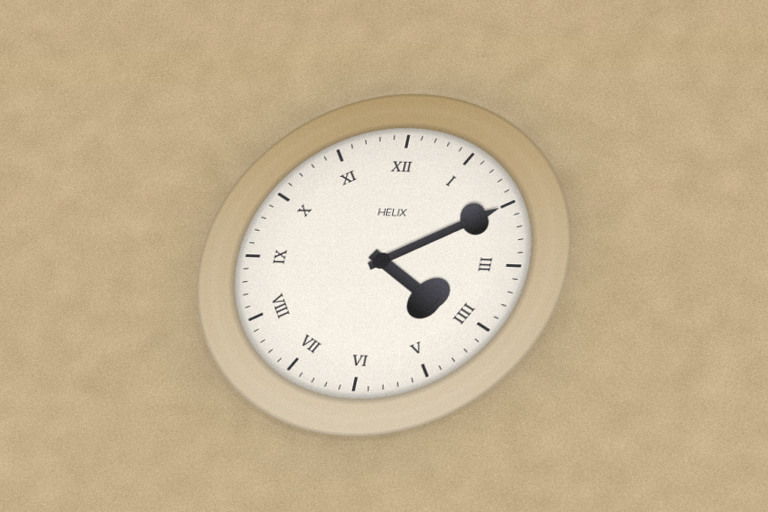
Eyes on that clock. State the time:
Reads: 4:10
